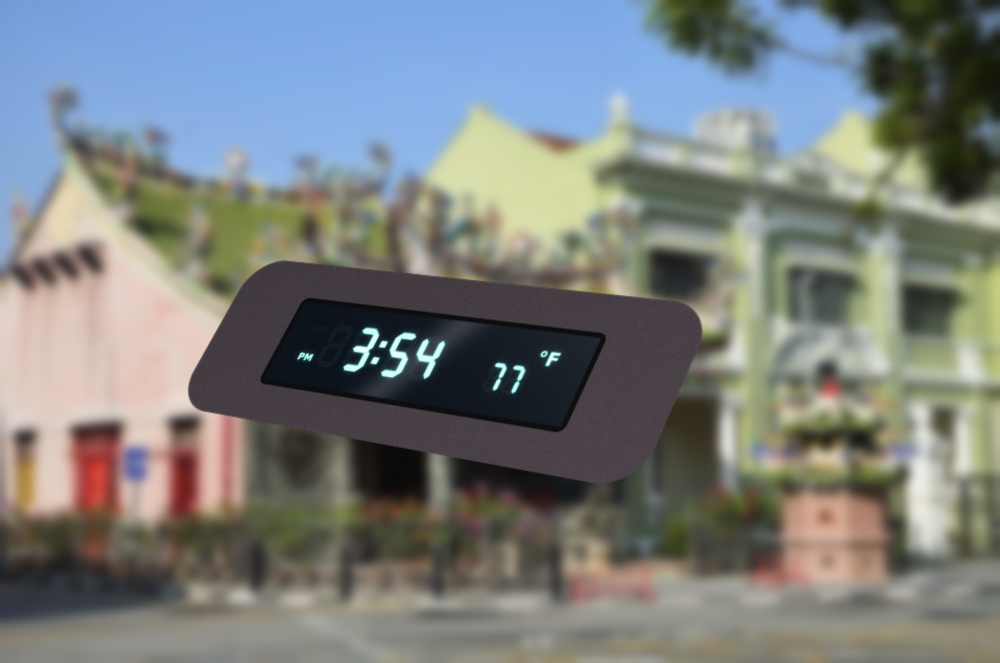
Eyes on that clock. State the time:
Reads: 3:54
